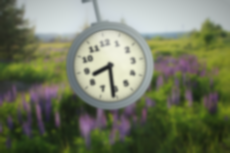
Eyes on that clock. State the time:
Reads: 8:31
